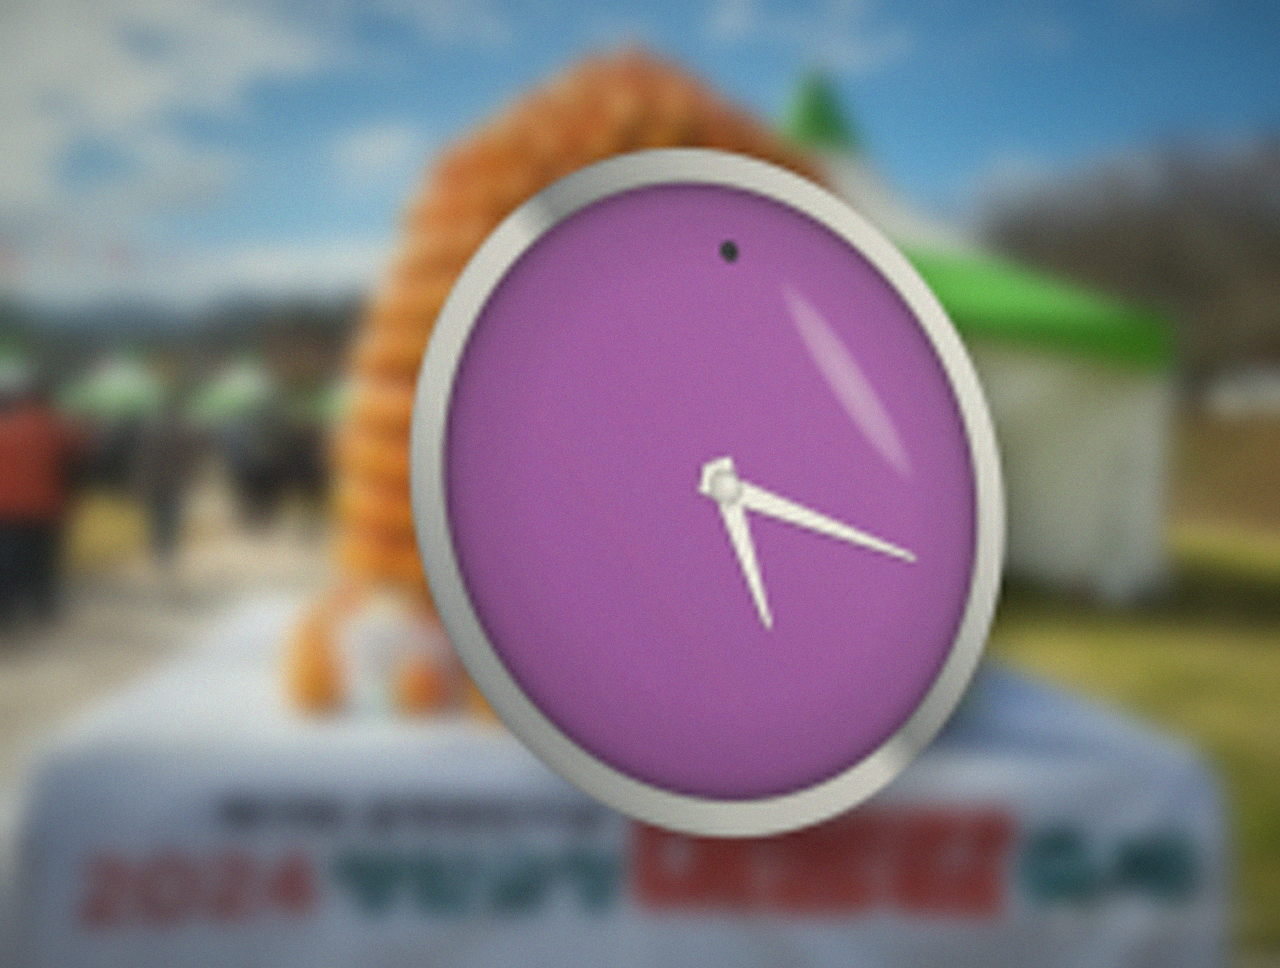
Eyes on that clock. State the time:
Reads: 5:17
